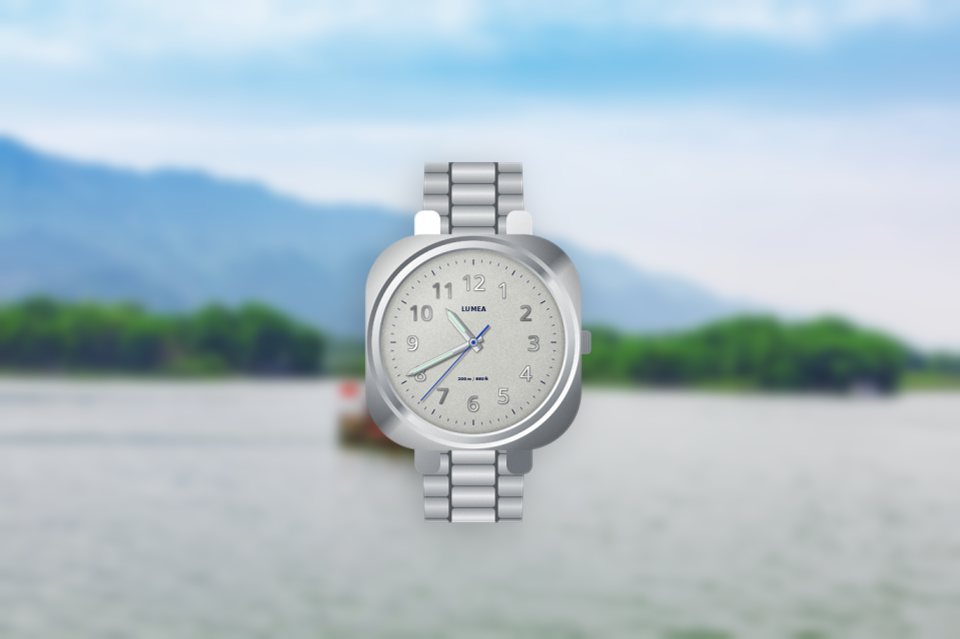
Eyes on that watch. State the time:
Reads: 10:40:37
